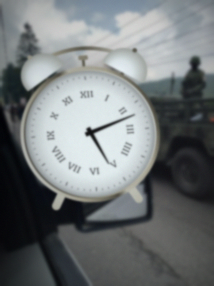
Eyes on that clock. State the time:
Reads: 5:12
